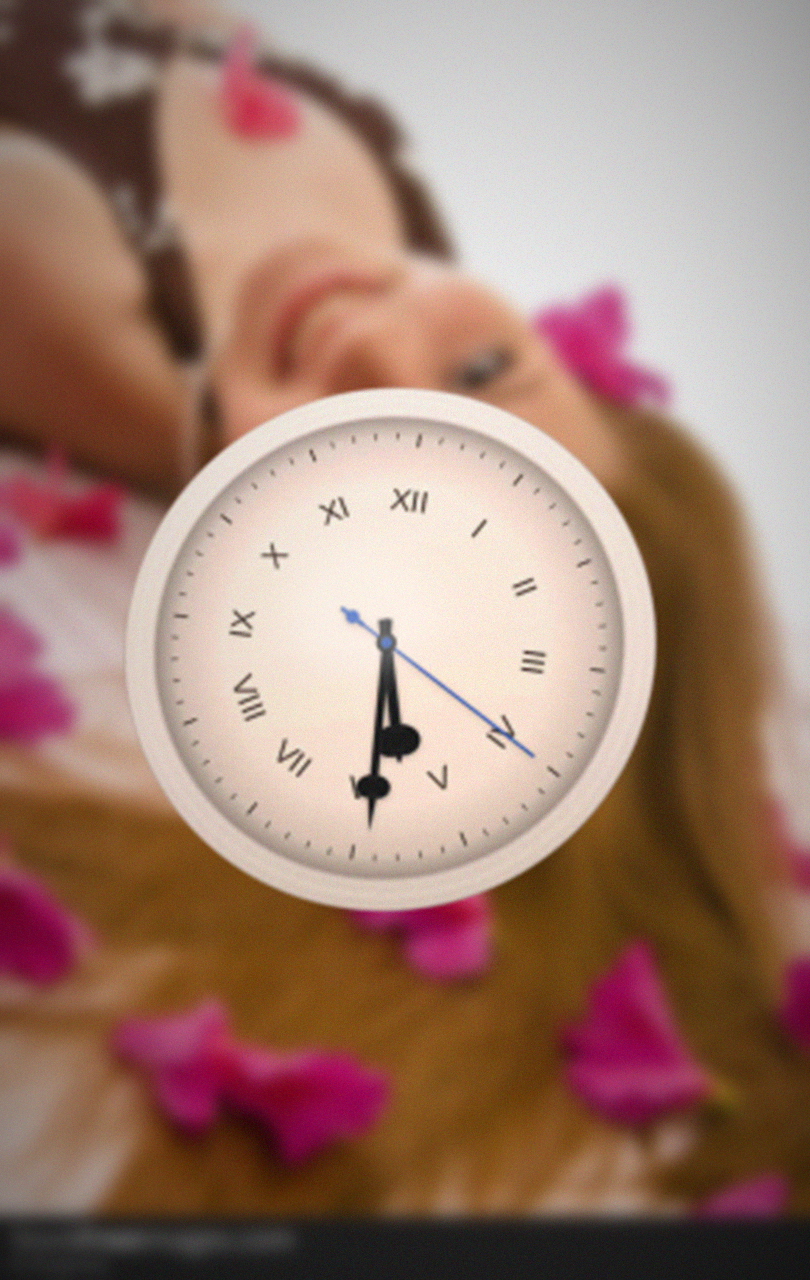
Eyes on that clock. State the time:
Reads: 5:29:20
